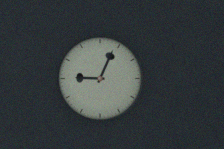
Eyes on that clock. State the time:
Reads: 9:04
